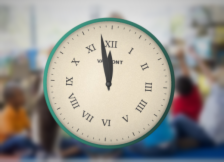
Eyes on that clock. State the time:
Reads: 11:58
